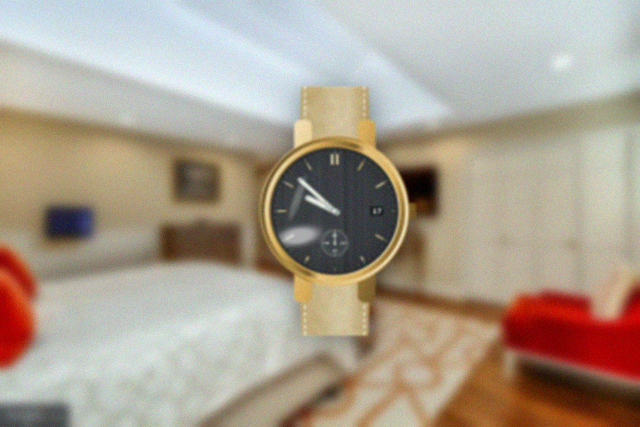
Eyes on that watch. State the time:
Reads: 9:52
